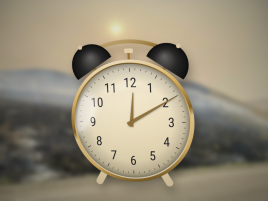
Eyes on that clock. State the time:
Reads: 12:10
